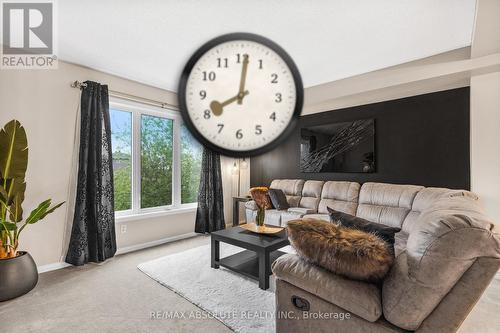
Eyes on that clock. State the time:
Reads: 8:01
